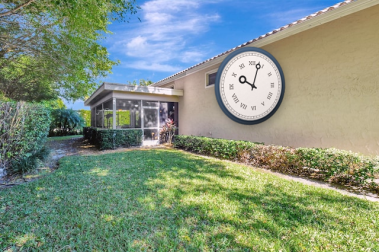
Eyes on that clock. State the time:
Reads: 10:03
